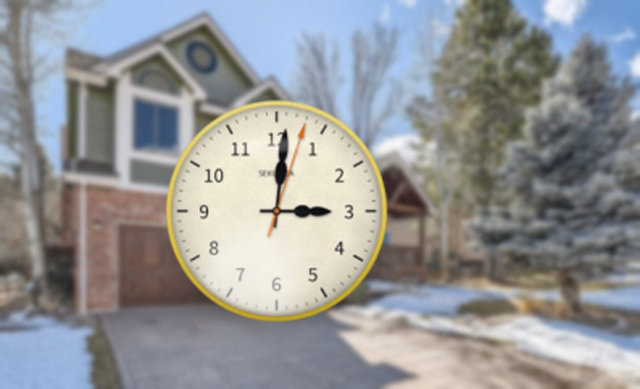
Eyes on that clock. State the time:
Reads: 3:01:03
